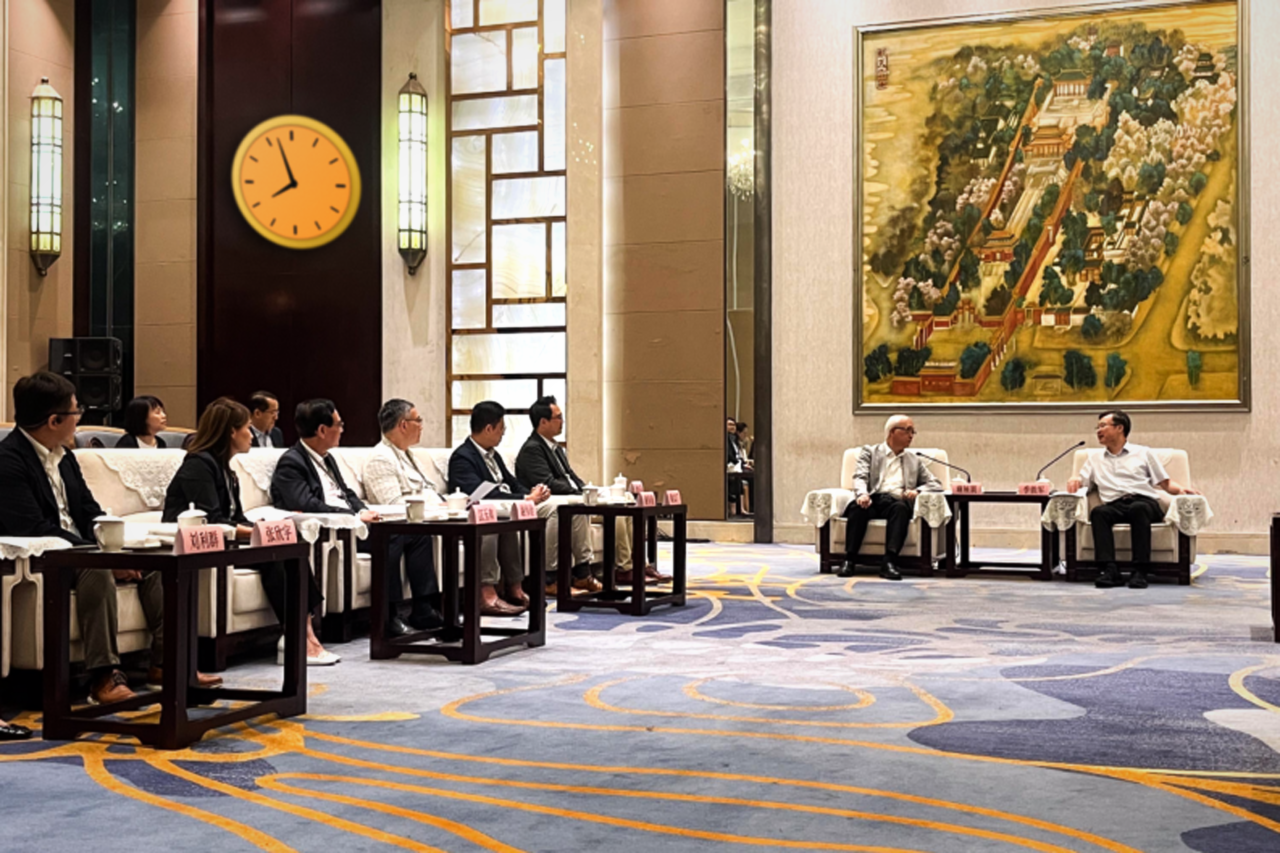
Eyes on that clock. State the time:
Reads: 7:57
